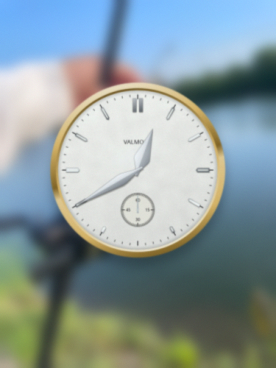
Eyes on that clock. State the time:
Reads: 12:40
